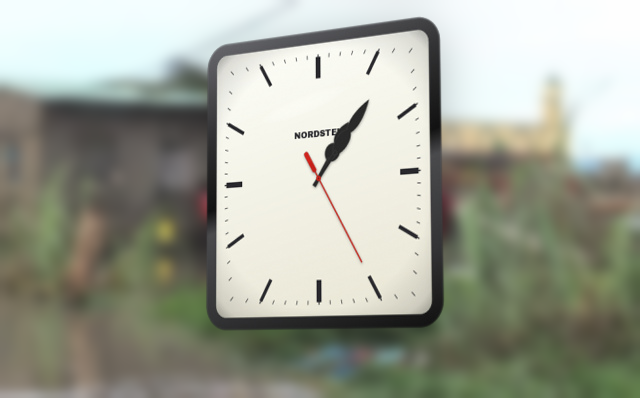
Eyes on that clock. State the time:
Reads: 1:06:25
